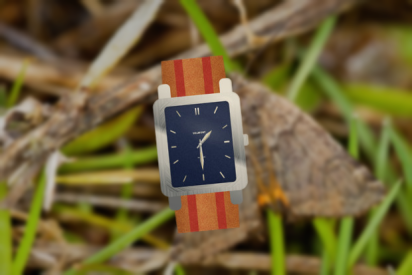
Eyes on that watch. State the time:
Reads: 1:30
